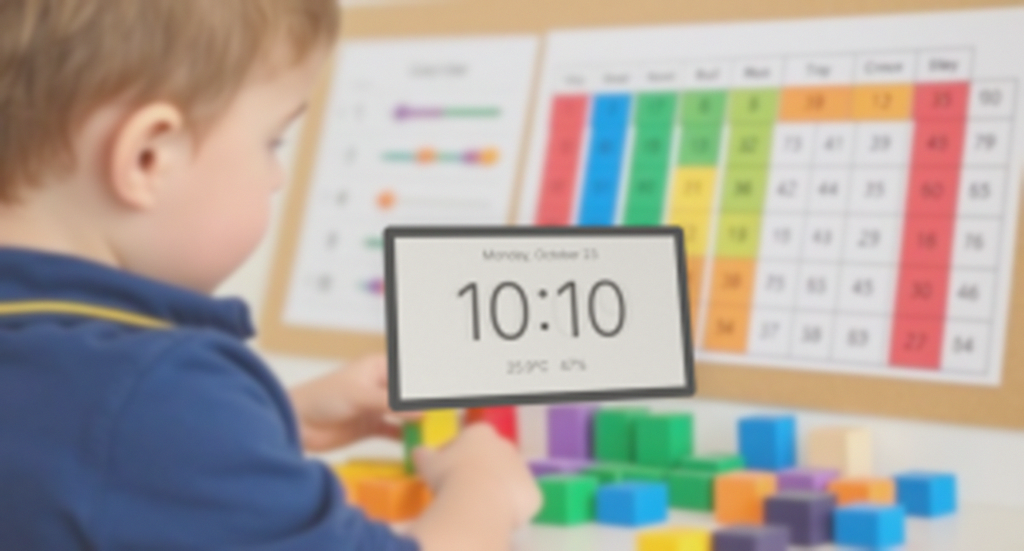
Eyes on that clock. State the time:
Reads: 10:10
